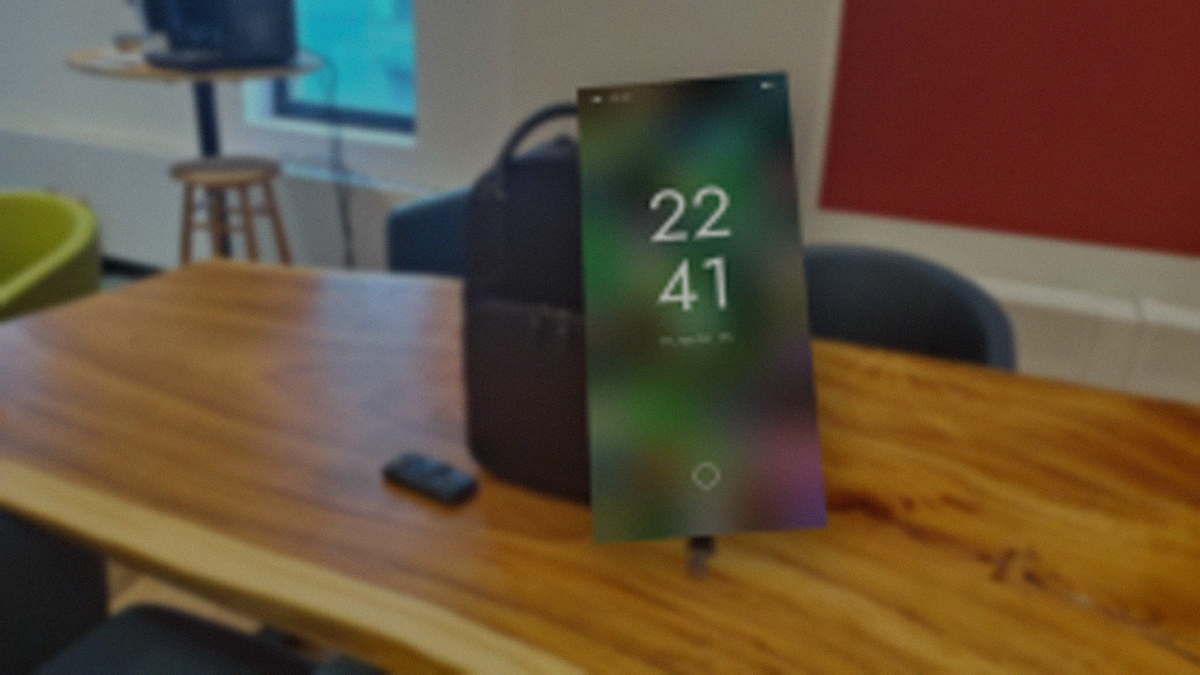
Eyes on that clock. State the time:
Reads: 22:41
